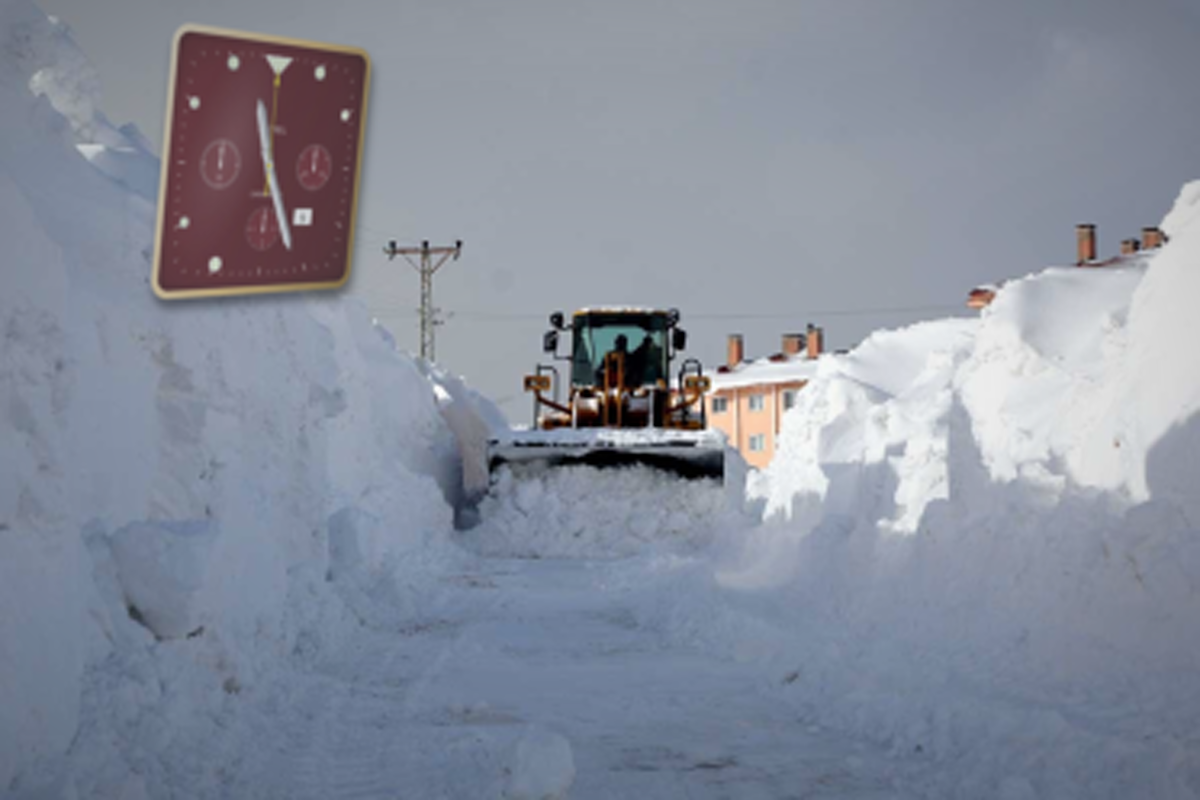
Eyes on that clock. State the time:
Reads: 11:26
